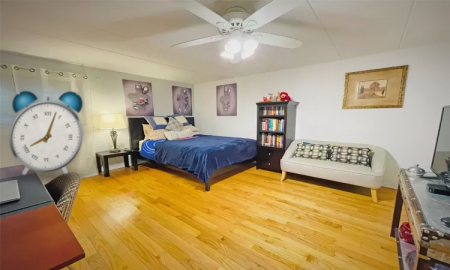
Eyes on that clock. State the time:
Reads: 8:03
